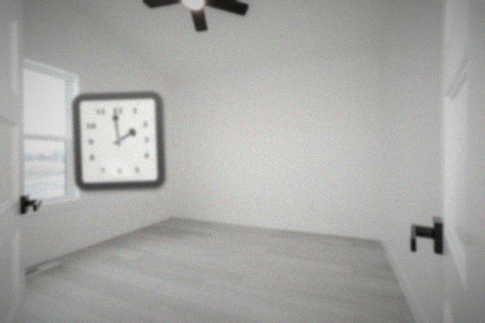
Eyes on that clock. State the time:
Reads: 1:59
